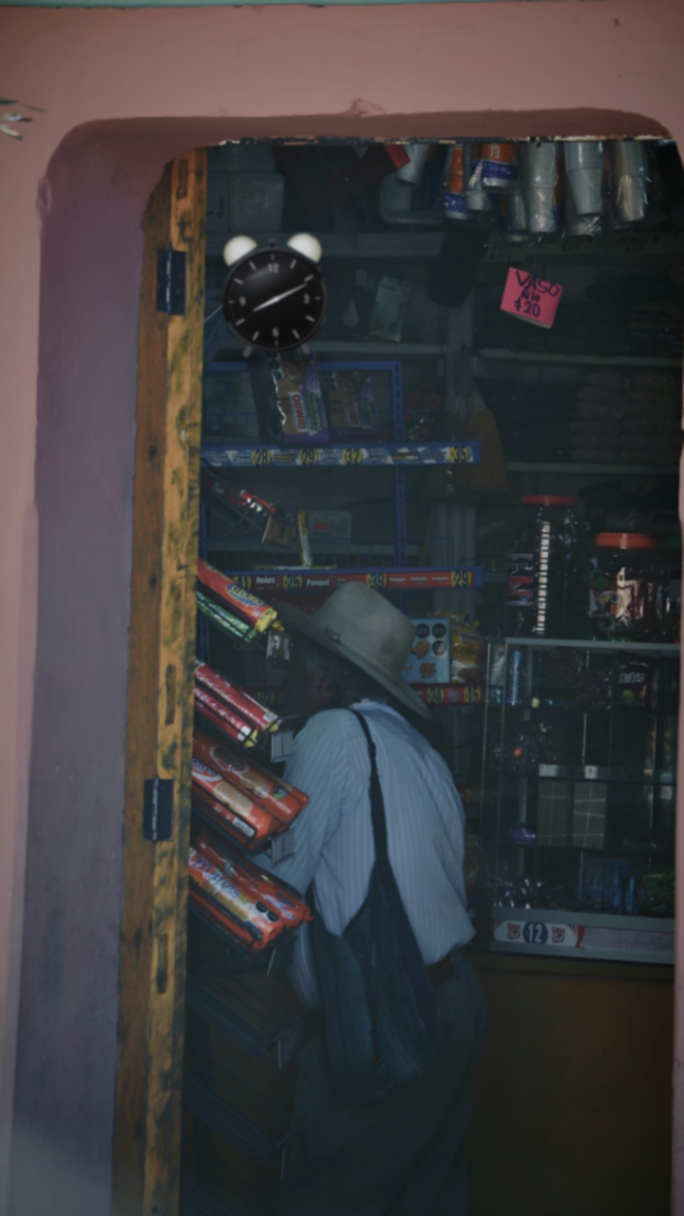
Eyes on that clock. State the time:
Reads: 8:11
